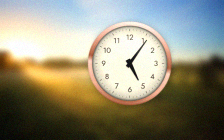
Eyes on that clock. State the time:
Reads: 5:06
